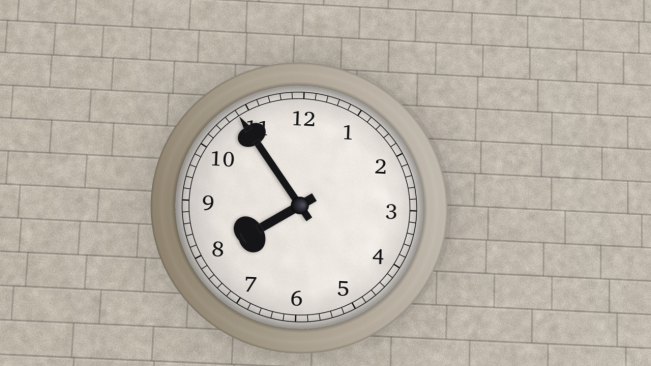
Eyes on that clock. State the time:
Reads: 7:54
